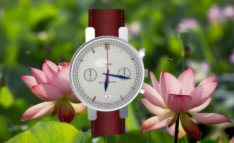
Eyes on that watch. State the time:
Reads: 6:17
